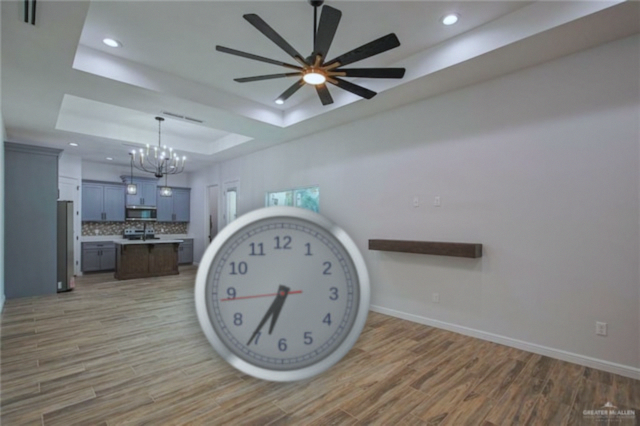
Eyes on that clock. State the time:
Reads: 6:35:44
